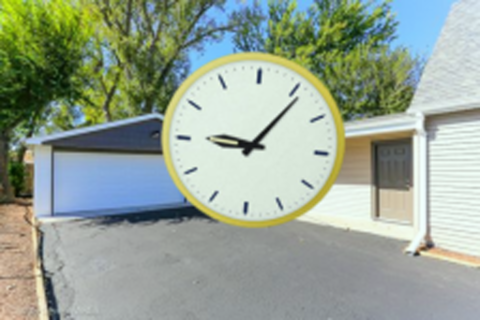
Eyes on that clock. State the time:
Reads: 9:06
